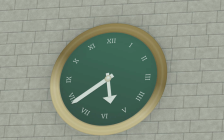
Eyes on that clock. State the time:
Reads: 5:39
